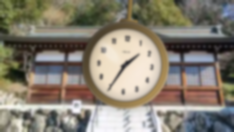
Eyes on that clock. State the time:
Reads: 1:35
